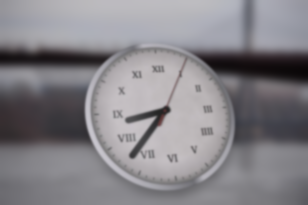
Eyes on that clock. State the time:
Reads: 8:37:05
